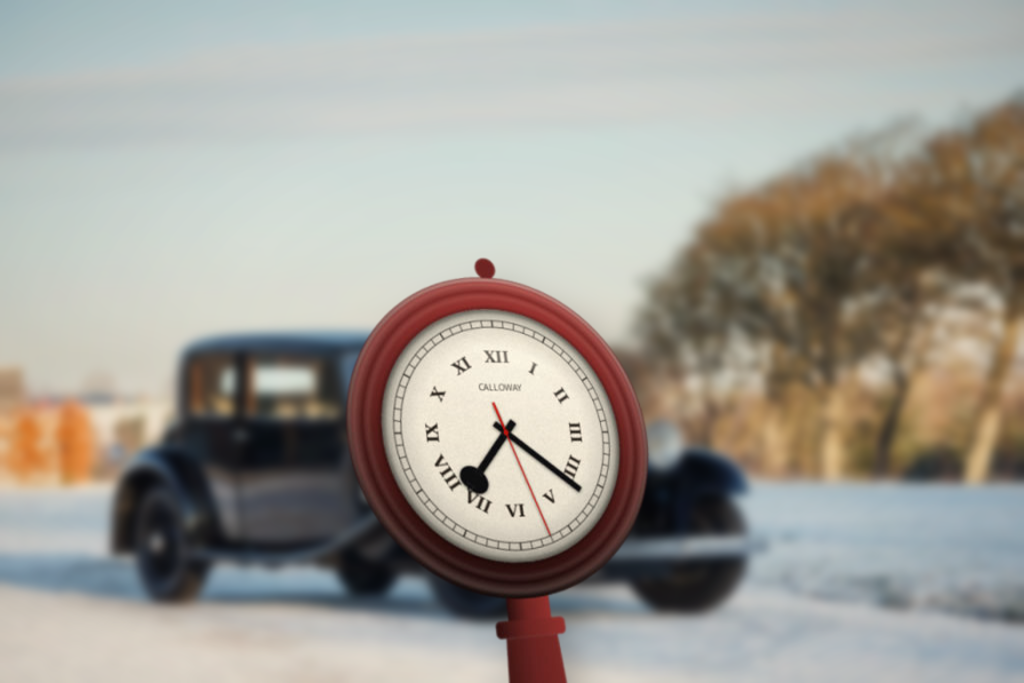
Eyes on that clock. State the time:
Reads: 7:21:27
